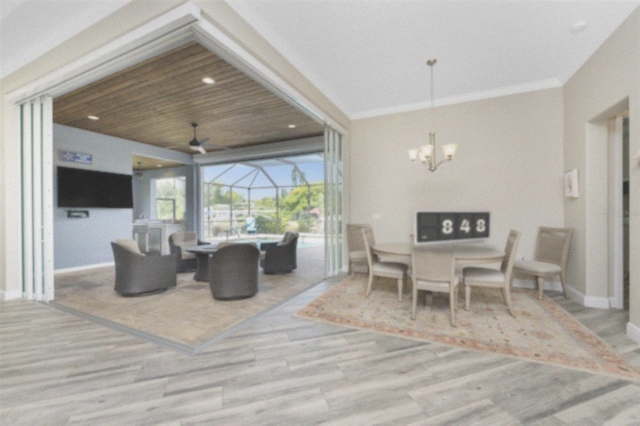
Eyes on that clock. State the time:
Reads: 8:48
